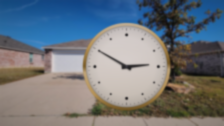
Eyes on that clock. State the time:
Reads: 2:50
